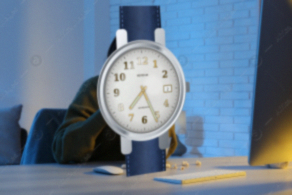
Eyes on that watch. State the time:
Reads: 7:26
